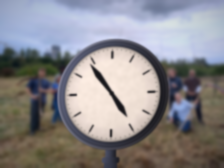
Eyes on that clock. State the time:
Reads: 4:54
